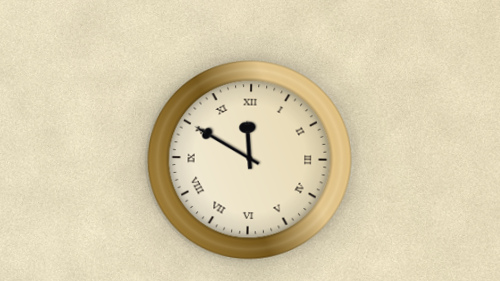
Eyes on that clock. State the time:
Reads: 11:50
